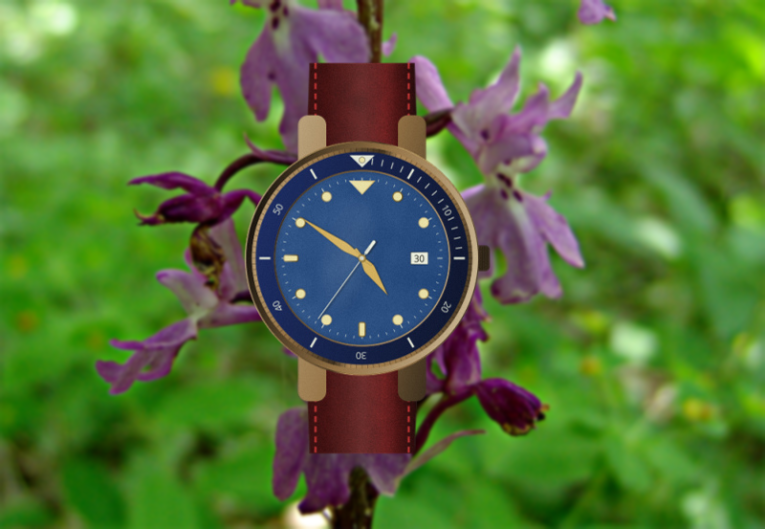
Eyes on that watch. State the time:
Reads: 4:50:36
